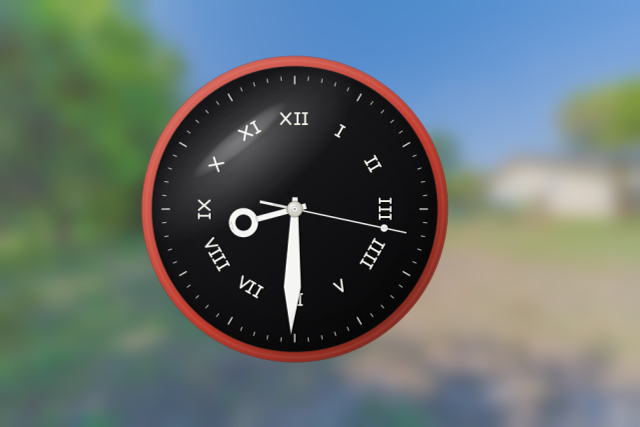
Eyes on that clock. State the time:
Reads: 8:30:17
